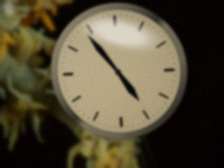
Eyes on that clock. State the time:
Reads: 4:54
